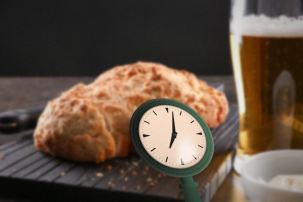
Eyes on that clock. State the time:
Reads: 7:02
